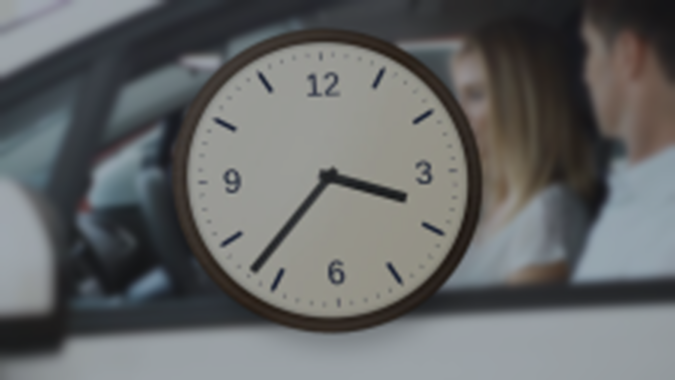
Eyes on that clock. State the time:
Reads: 3:37
